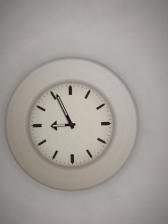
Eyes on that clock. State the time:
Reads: 8:56
